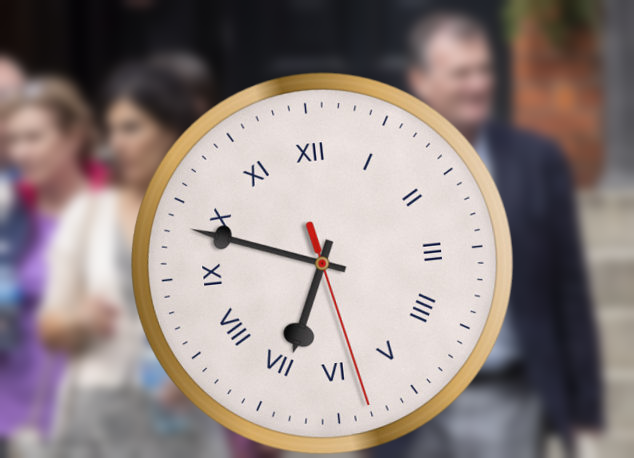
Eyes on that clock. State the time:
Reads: 6:48:28
